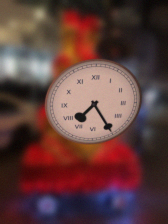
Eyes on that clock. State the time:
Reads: 7:25
